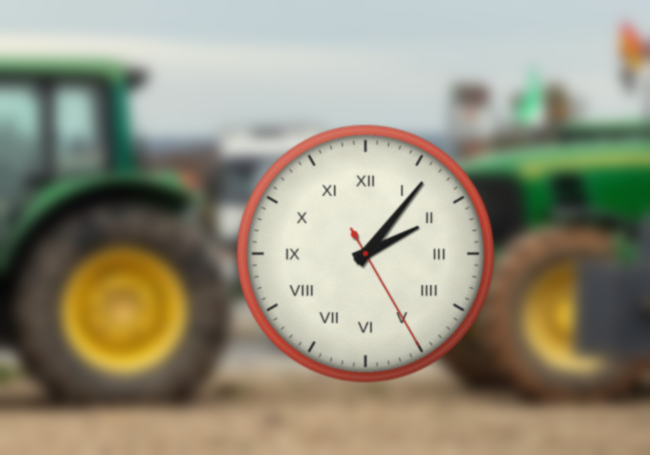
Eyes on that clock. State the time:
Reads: 2:06:25
